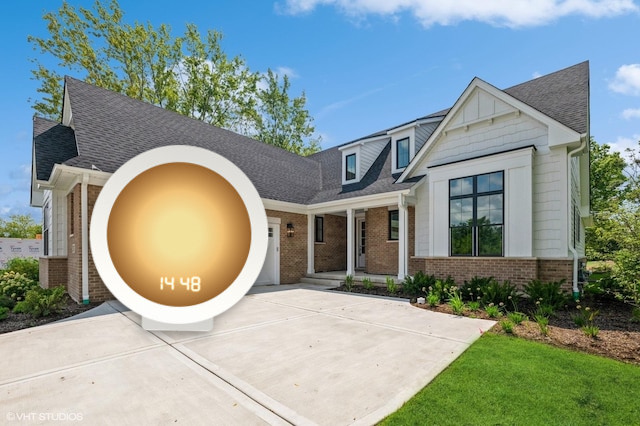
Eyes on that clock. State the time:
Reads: 14:48
